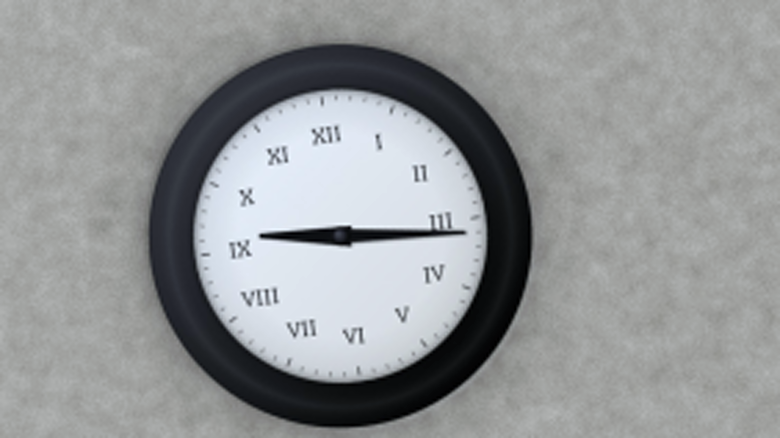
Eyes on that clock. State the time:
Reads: 9:16
